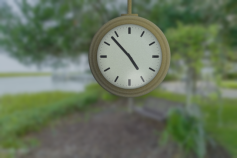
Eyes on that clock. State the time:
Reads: 4:53
